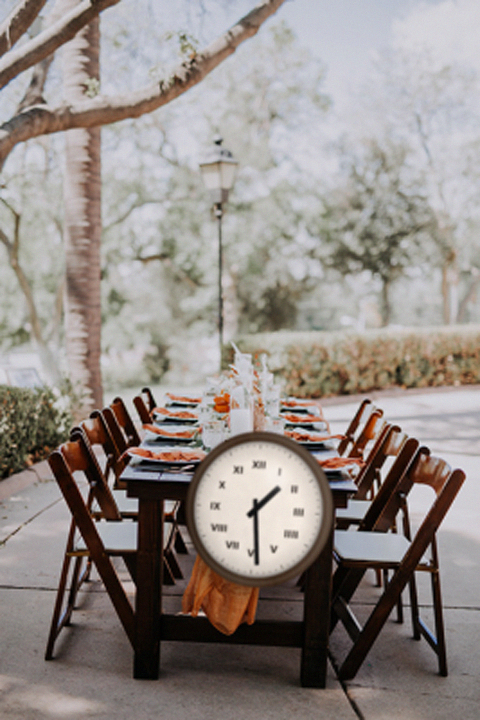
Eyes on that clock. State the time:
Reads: 1:29
